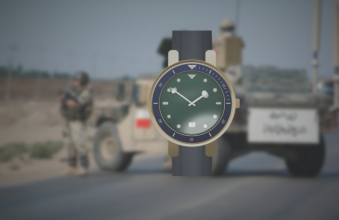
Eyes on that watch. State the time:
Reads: 1:51
